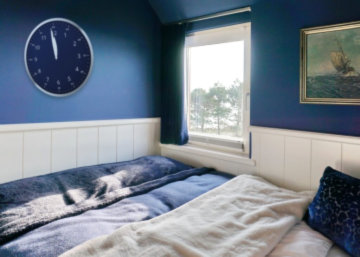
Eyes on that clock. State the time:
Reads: 11:59
